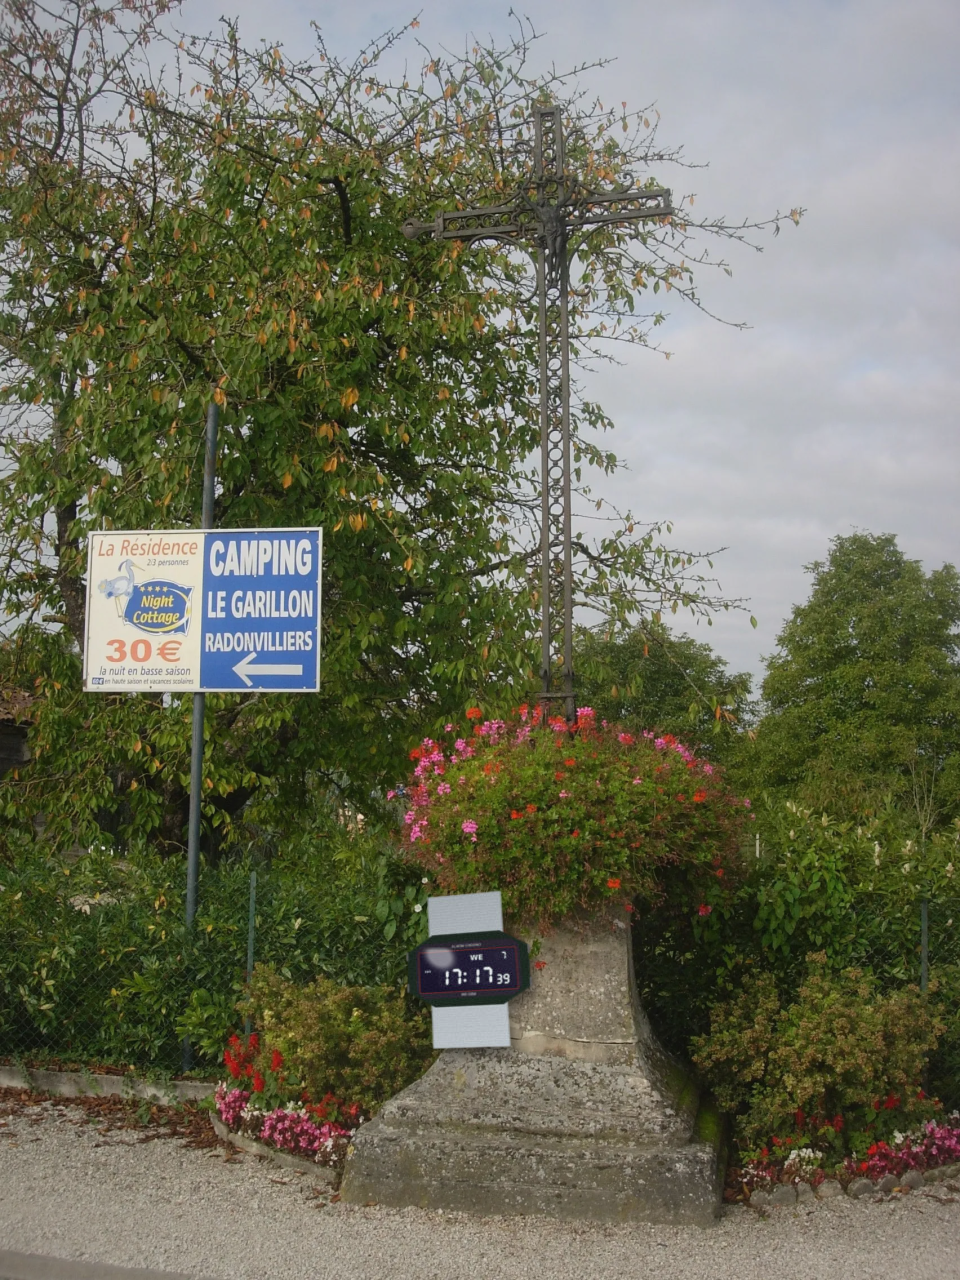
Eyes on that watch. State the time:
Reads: 17:17:39
